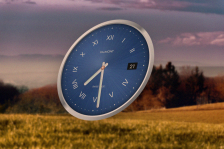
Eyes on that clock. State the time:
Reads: 7:29
